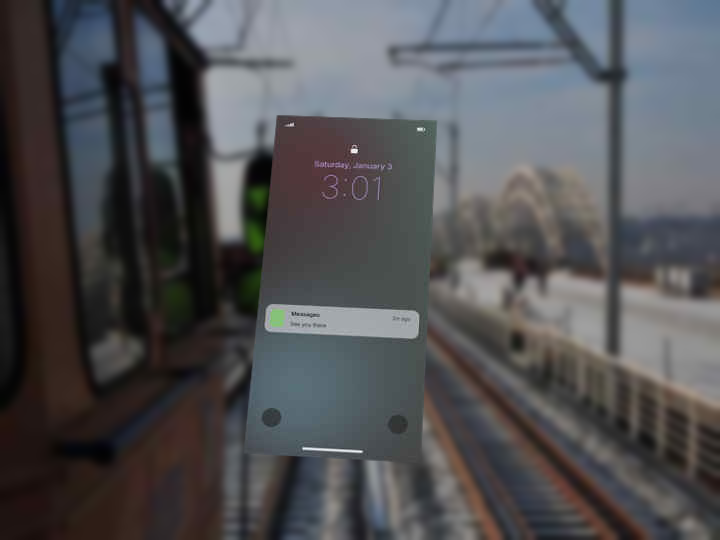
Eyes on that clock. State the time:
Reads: 3:01
